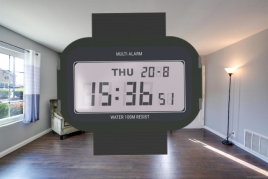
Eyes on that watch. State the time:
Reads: 15:36:51
